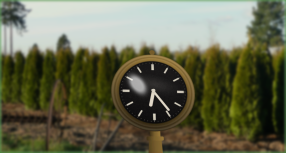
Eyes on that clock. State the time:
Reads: 6:24
